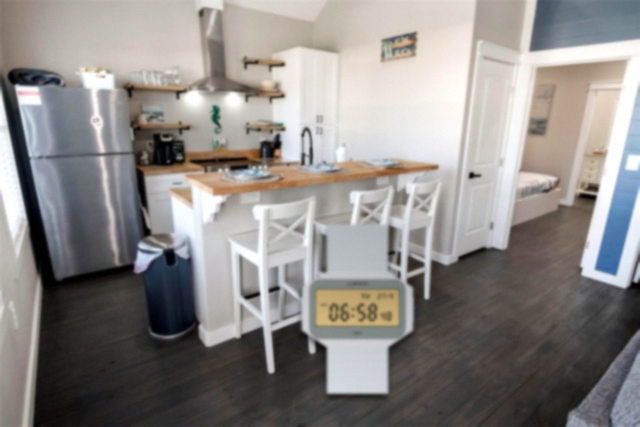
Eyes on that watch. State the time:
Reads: 6:58
